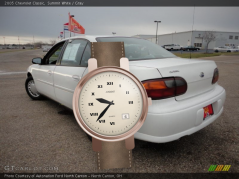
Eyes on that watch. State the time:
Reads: 9:37
